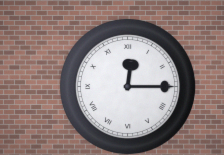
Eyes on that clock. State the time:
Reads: 12:15
